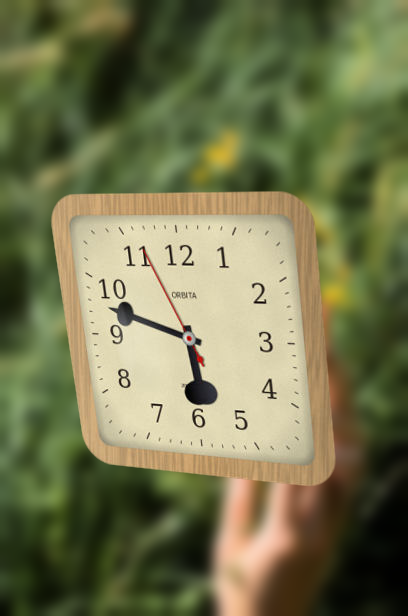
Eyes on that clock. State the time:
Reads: 5:47:56
